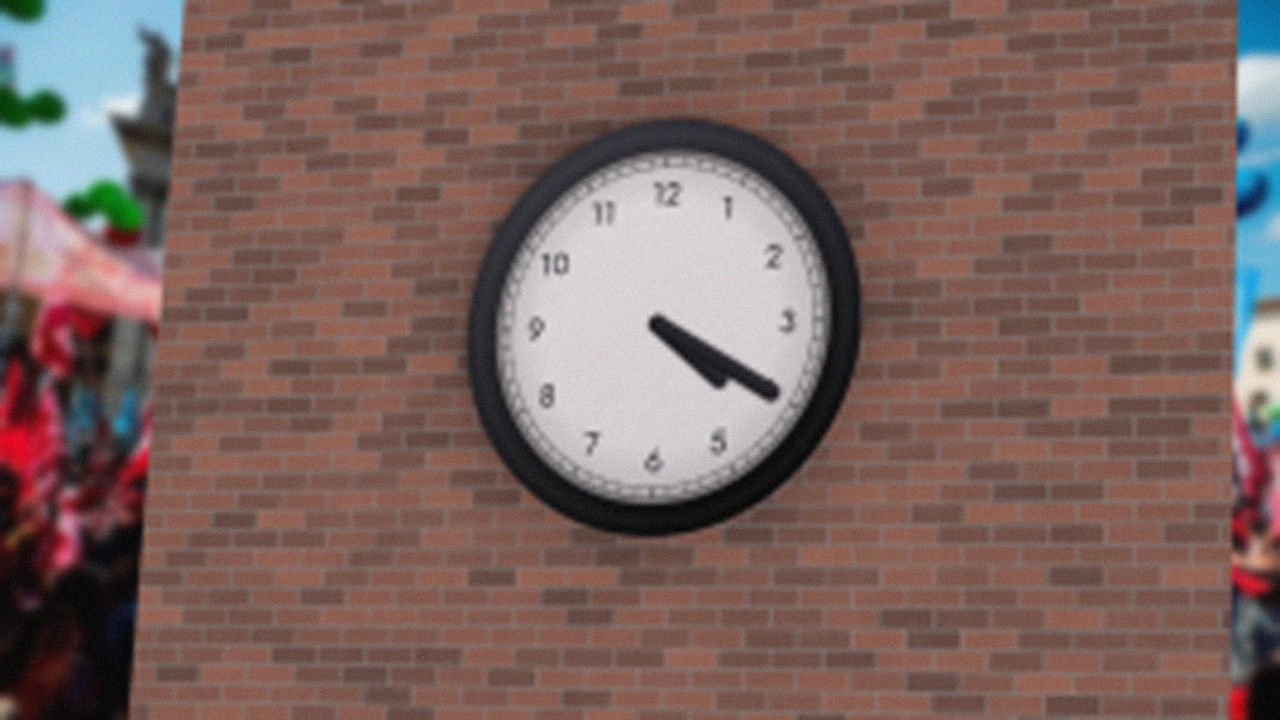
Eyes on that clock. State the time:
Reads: 4:20
